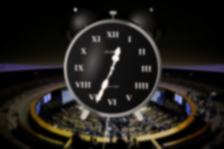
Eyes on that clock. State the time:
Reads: 12:34
